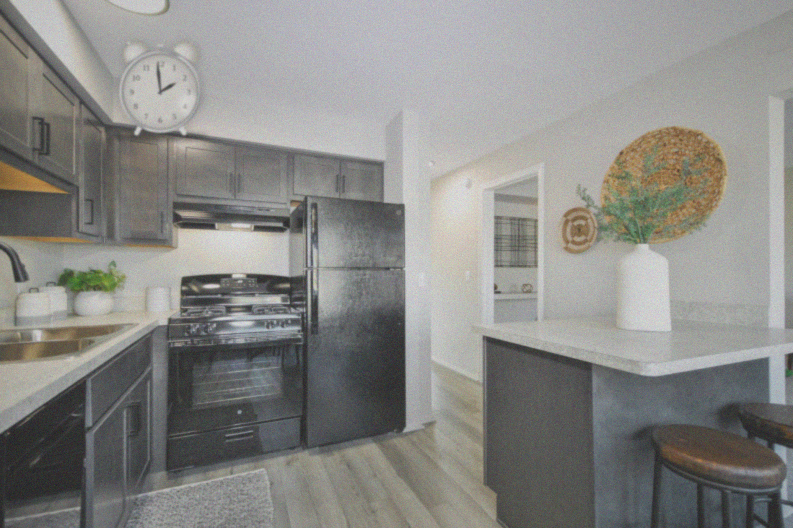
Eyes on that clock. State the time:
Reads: 1:59
